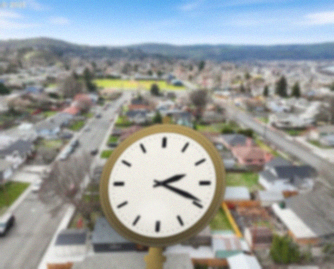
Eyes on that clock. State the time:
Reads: 2:19
